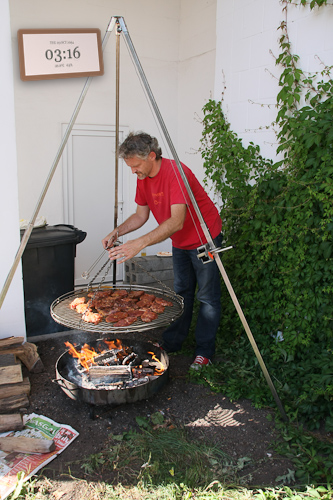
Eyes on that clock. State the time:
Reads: 3:16
